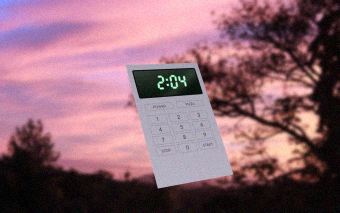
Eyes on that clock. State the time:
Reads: 2:04
